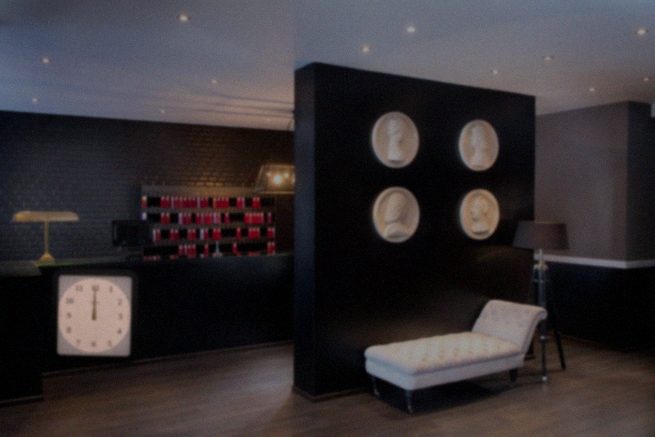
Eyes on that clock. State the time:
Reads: 12:00
